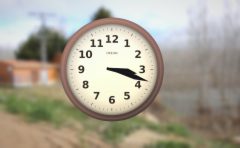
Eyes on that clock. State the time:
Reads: 3:18
